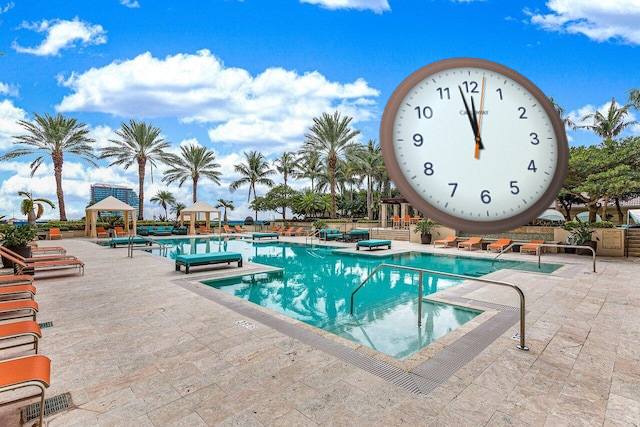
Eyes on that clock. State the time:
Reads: 11:58:02
